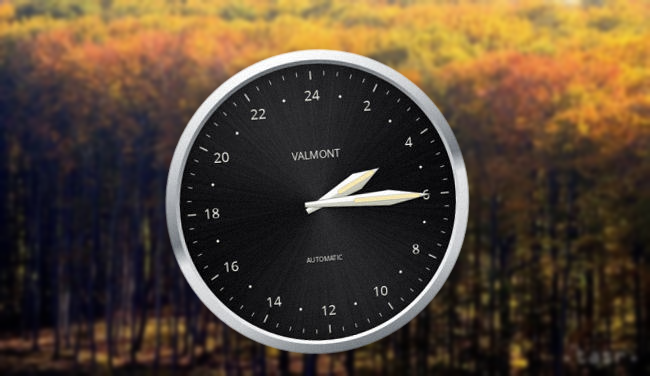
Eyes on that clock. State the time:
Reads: 4:15
